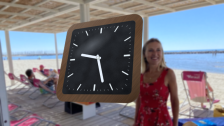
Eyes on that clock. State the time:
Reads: 9:27
